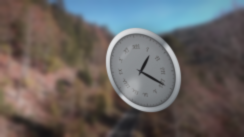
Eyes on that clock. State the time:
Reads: 1:20
